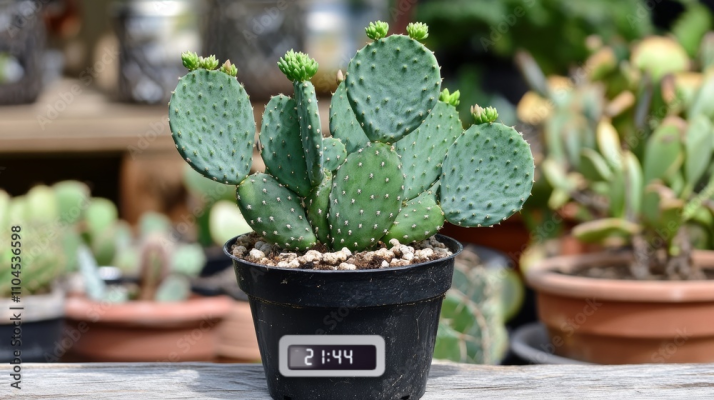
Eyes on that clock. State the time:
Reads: 21:44
